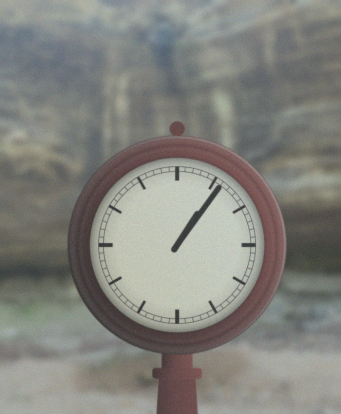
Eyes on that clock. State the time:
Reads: 1:06
